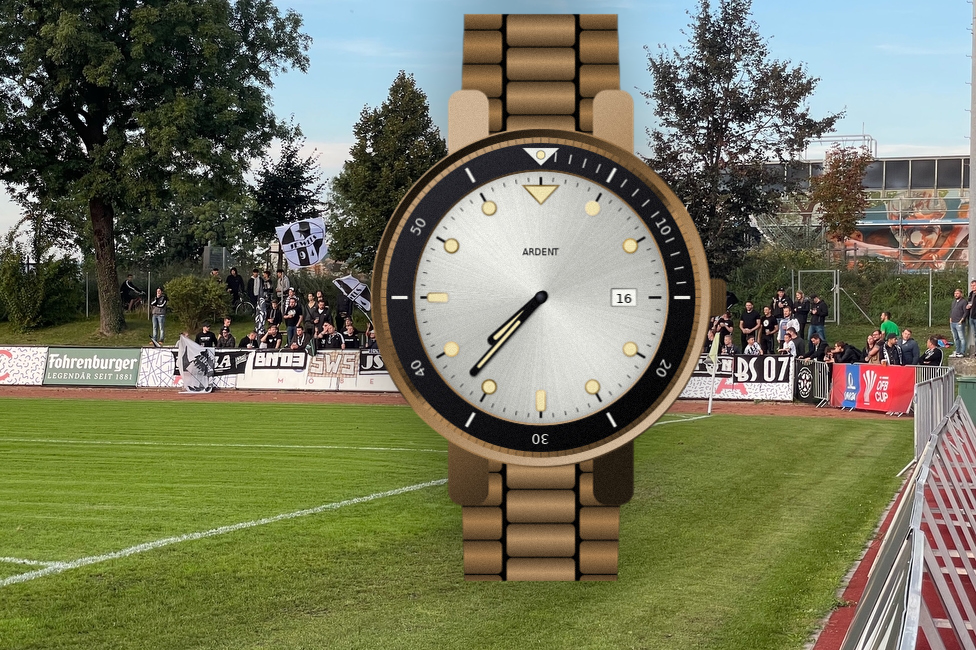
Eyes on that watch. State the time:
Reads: 7:37
